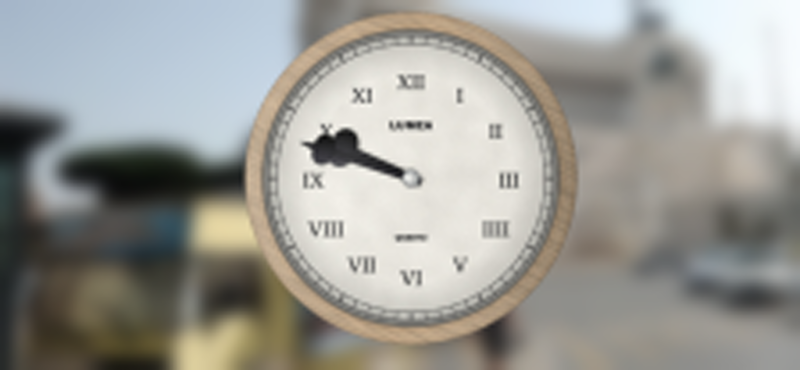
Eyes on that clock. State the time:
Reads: 9:48
